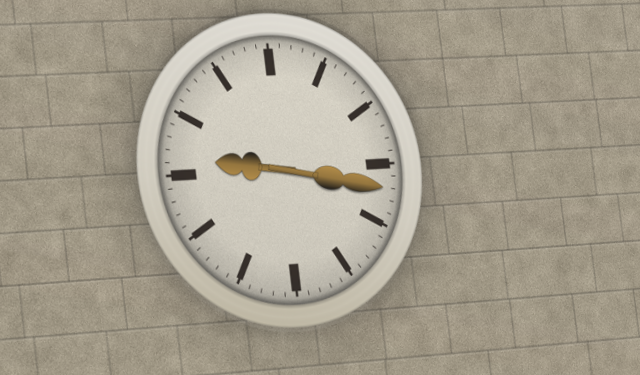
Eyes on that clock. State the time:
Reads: 9:17
